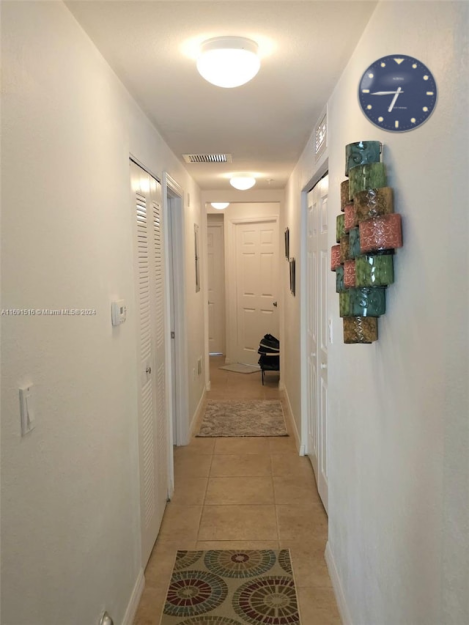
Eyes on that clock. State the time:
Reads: 6:44
